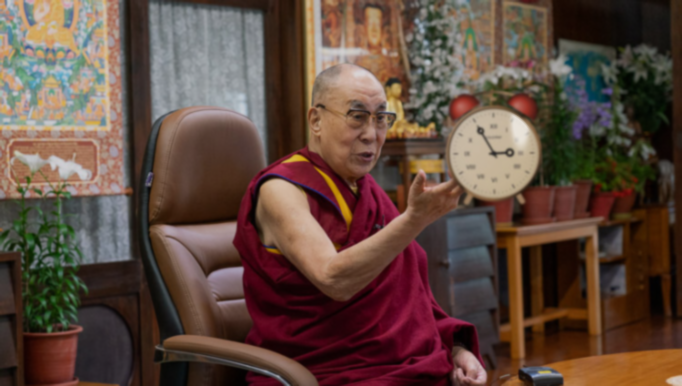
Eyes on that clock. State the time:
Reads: 2:55
